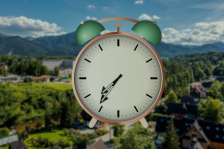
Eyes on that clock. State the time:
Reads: 7:36
